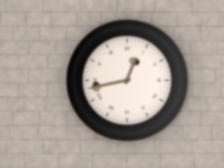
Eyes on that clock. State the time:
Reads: 12:43
